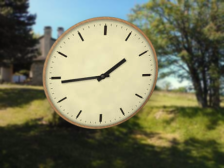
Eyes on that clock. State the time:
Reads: 1:44
